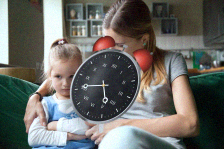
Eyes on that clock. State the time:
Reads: 4:41
